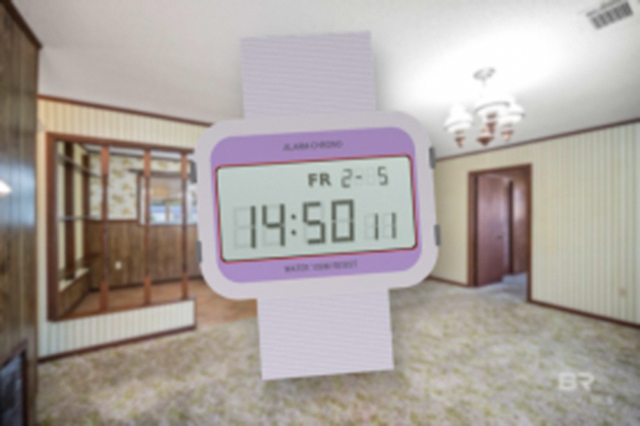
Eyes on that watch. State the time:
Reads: 14:50:11
